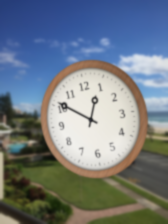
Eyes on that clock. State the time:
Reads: 12:51
